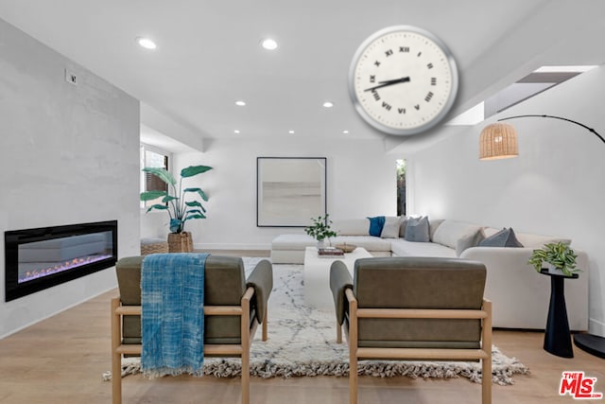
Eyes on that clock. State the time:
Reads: 8:42
